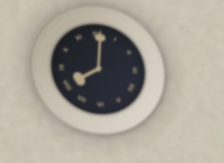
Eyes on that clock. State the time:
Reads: 8:01
